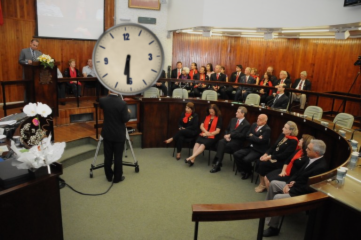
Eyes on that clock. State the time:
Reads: 6:31
